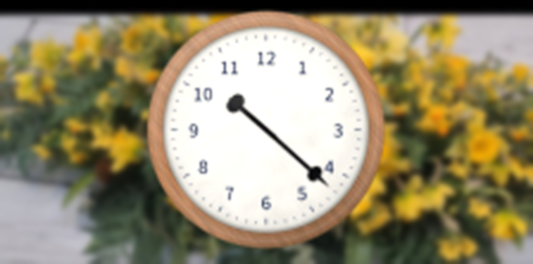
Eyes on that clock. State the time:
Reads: 10:22
